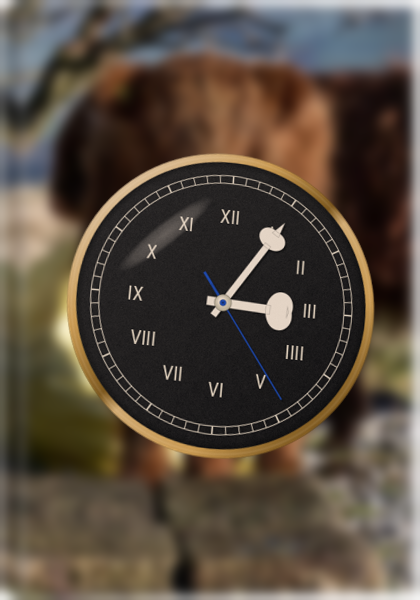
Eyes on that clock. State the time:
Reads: 3:05:24
